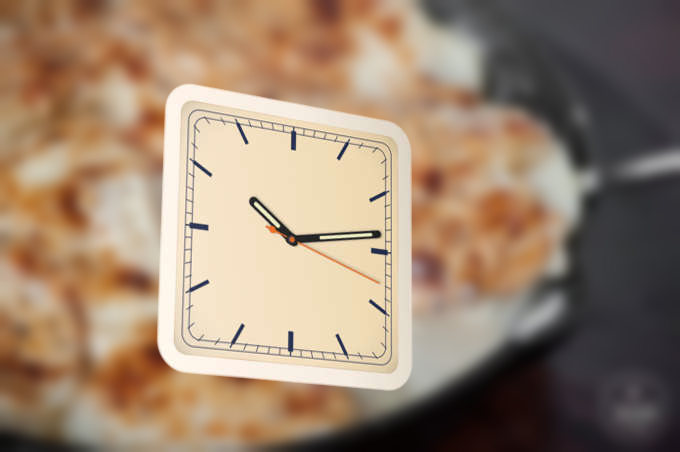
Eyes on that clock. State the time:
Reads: 10:13:18
